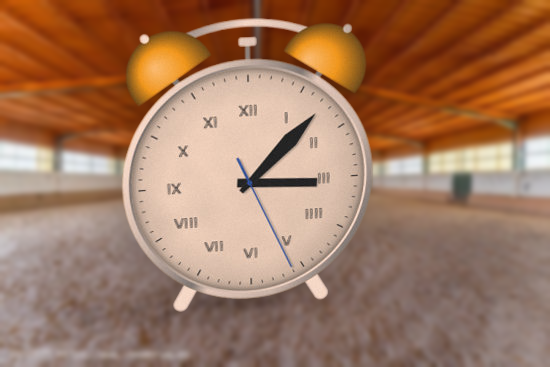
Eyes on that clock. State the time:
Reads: 3:07:26
